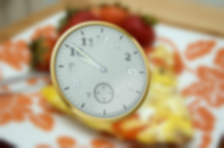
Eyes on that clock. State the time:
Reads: 9:51
